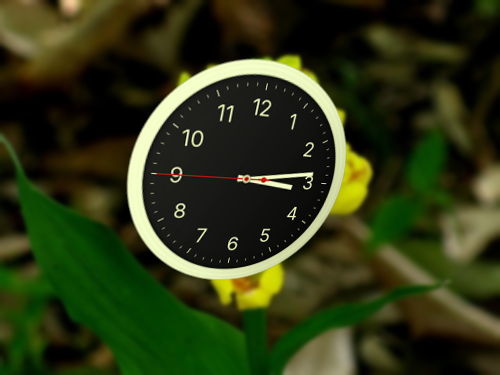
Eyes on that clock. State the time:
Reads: 3:13:45
